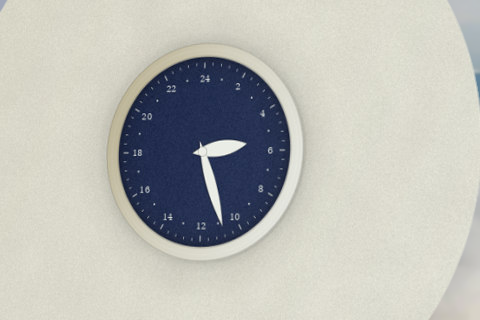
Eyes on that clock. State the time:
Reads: 5:27
